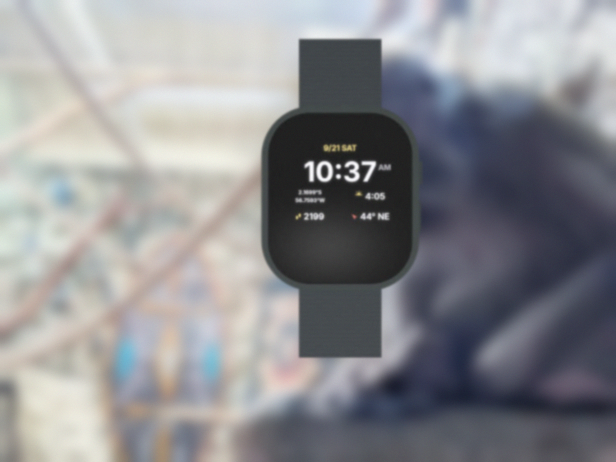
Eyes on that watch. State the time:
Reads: 10:37
